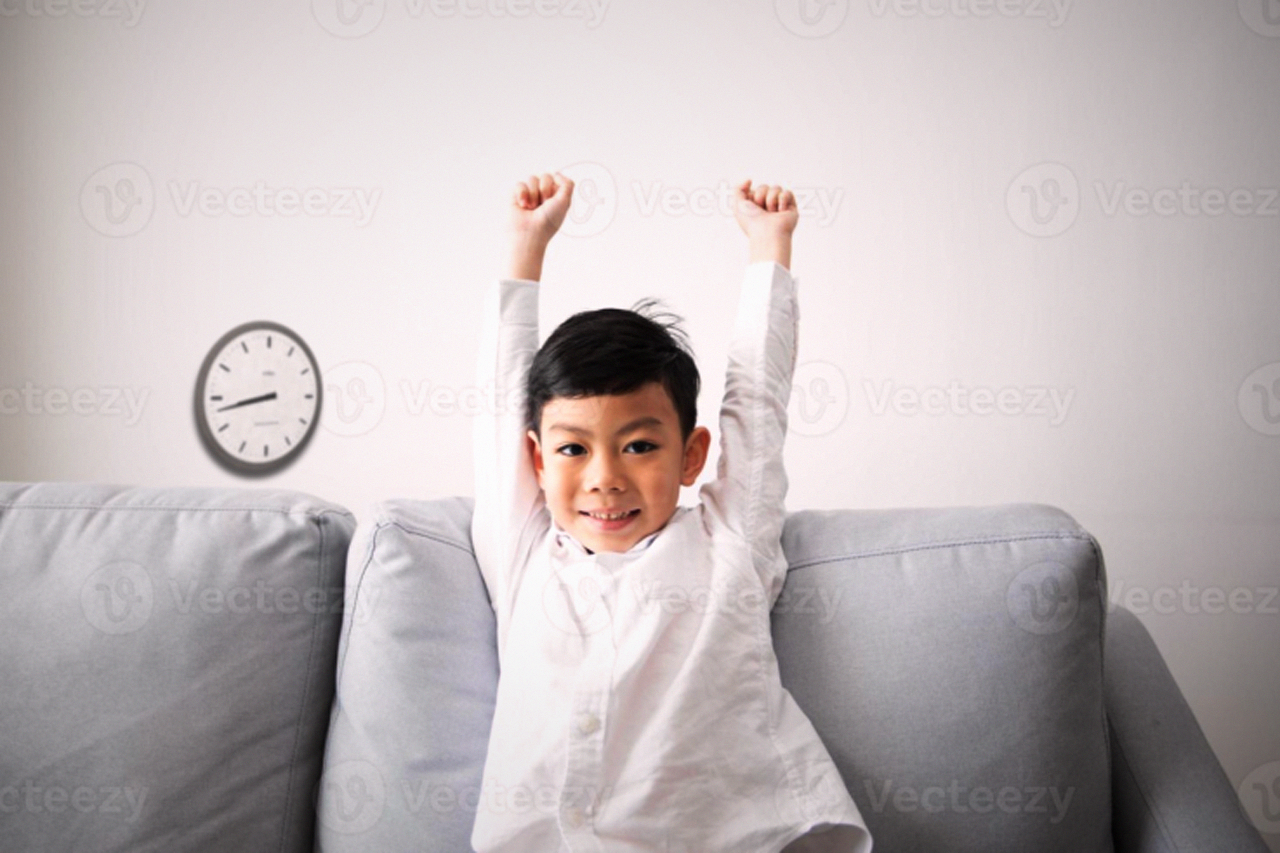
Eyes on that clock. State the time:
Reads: 8:43
